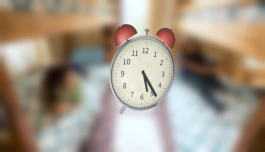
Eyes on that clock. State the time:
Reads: 5:24
